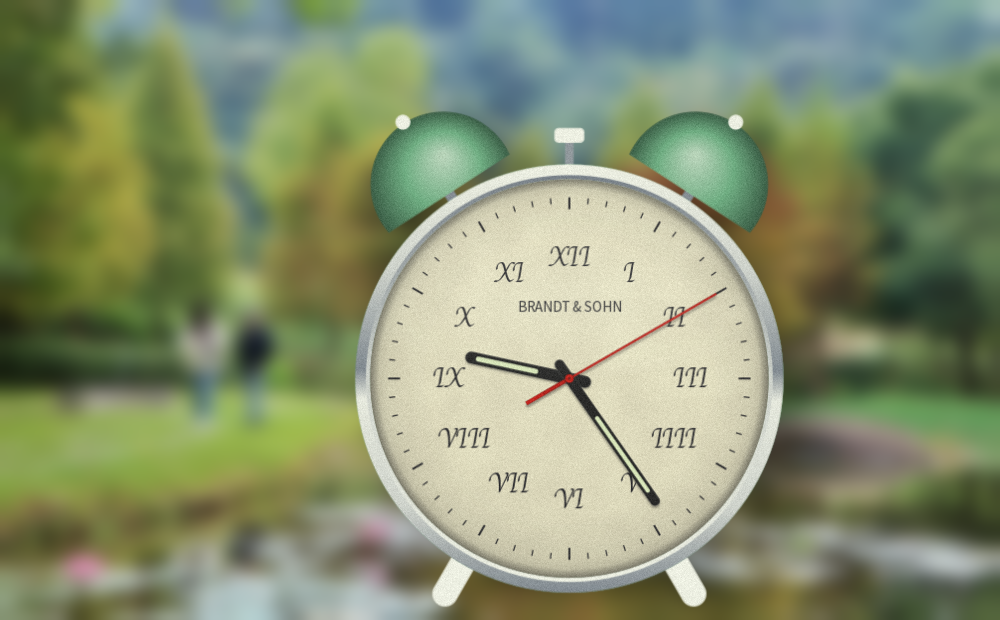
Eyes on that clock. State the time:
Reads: 9:24:10
